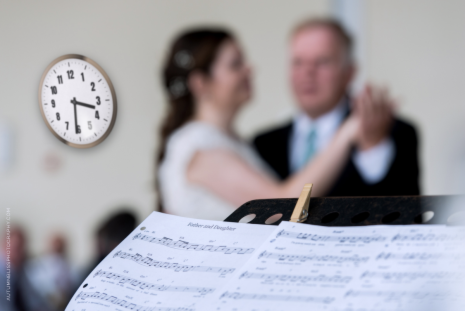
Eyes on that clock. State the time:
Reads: 3:31
